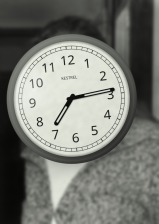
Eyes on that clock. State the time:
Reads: 7:14
